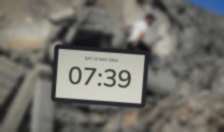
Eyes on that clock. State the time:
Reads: 7:39
